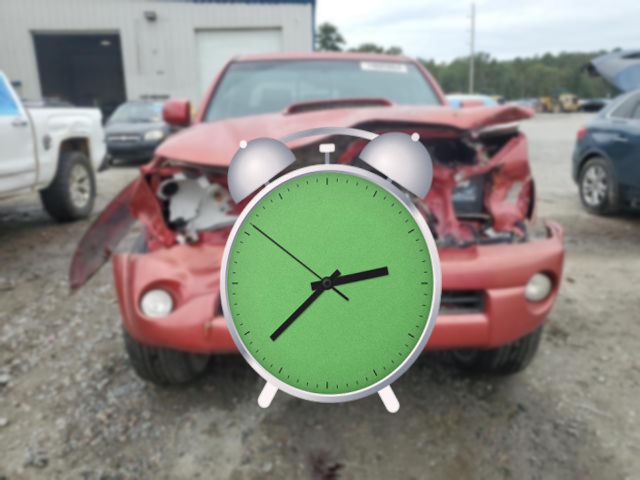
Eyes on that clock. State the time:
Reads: 2:37:51
